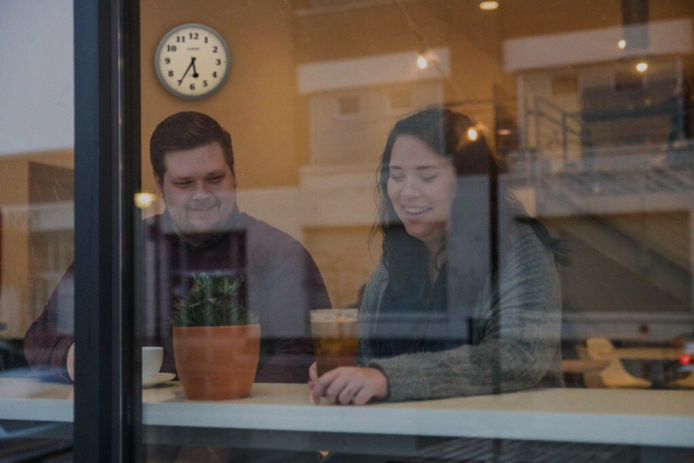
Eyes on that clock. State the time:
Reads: 5:35
